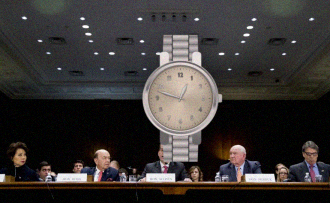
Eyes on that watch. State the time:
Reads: 12:48
